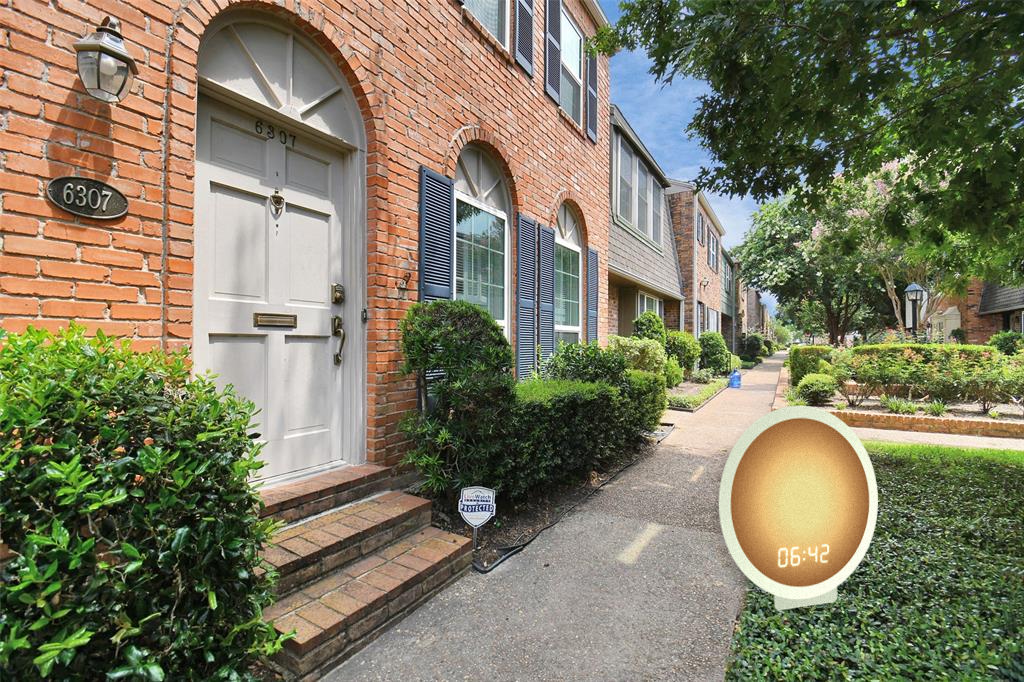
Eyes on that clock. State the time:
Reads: 6:42
